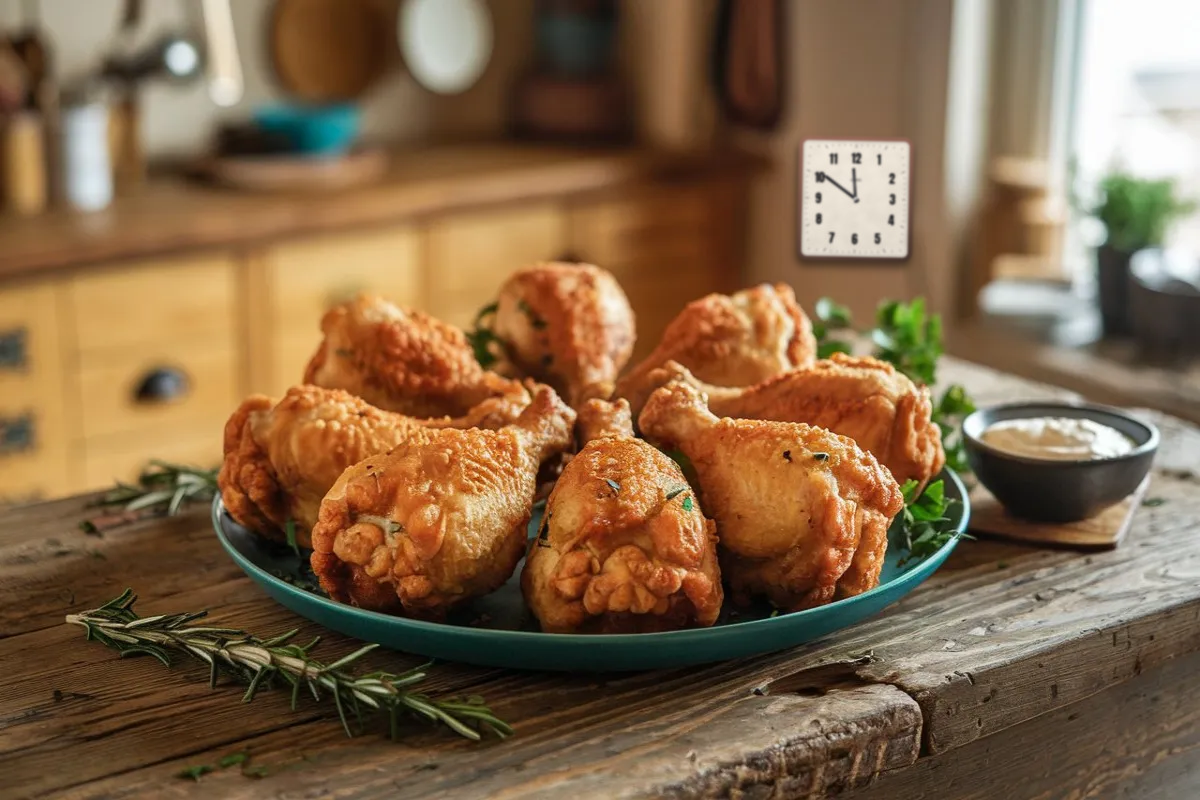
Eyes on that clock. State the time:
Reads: 11:51
